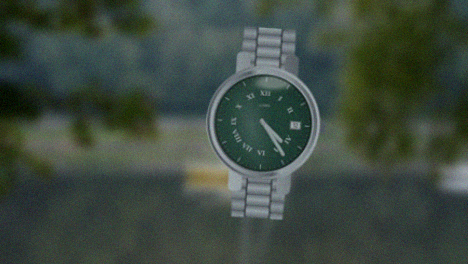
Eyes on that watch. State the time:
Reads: 4:24
